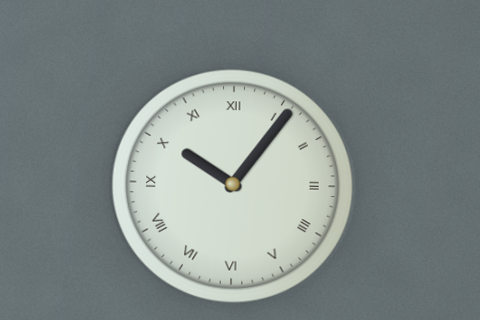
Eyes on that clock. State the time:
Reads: 10:06
